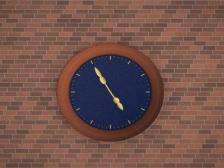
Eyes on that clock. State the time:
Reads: 4:55
